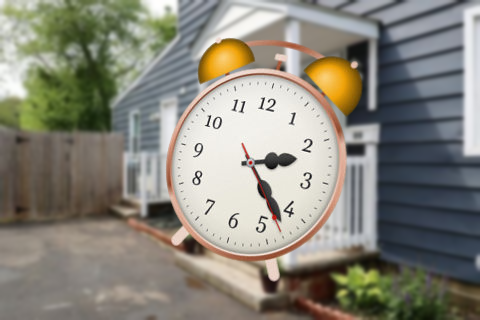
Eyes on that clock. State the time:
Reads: 2:22:23
